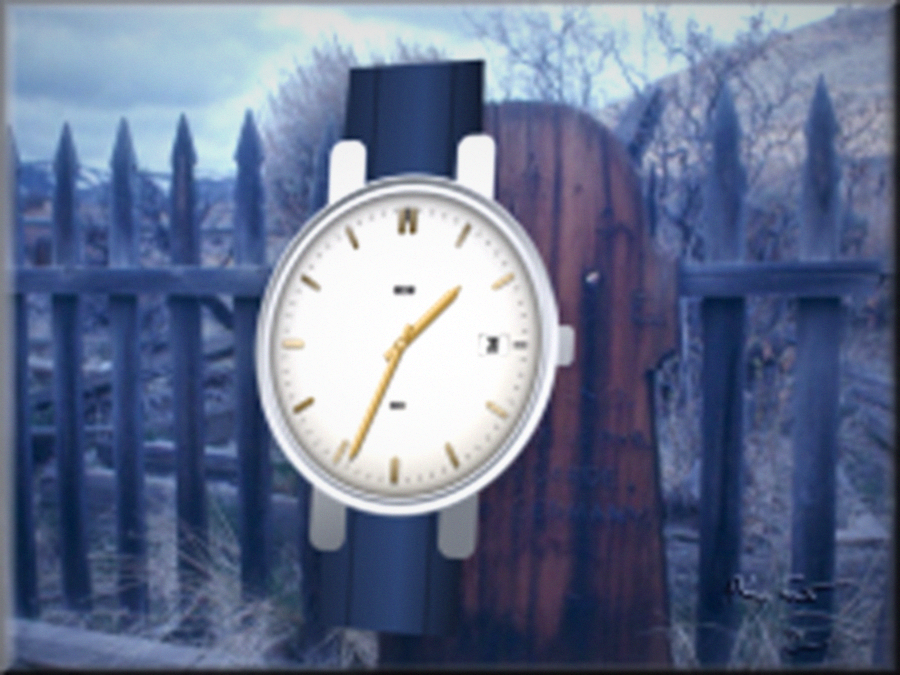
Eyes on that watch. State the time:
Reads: 1:34
